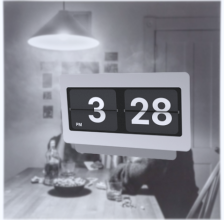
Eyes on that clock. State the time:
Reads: 3:28
